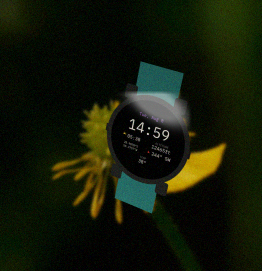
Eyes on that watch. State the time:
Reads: 14:59
